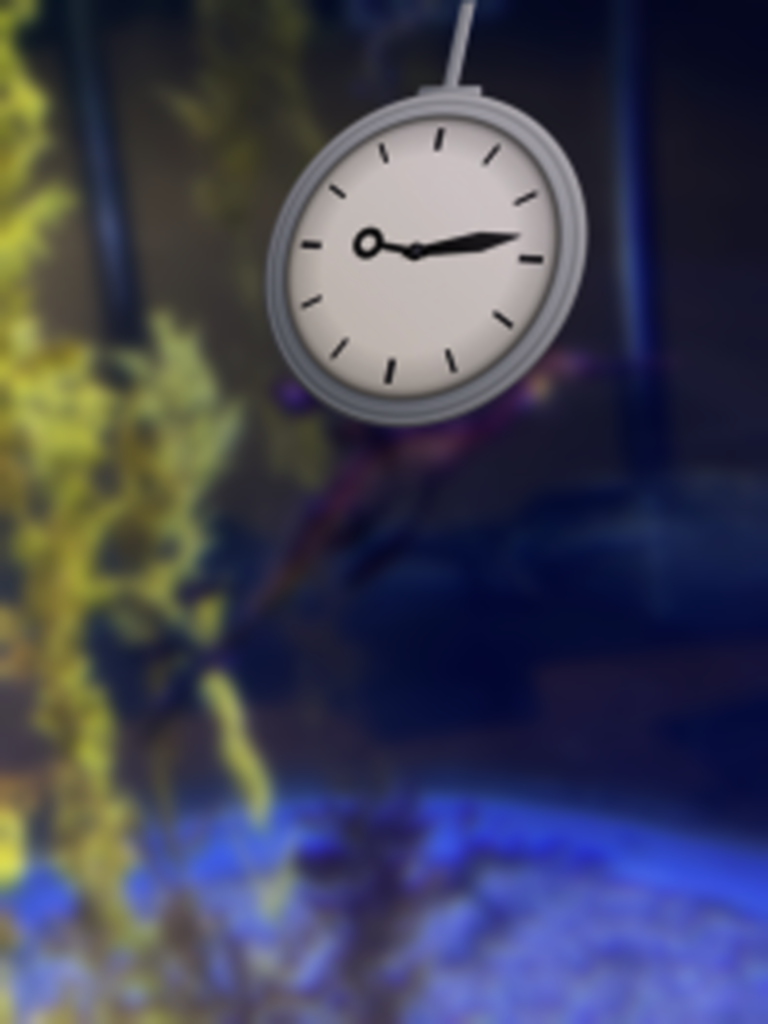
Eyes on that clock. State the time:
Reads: 9:13
